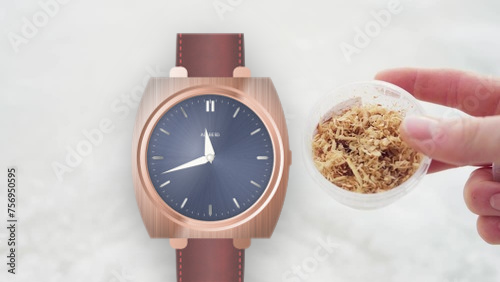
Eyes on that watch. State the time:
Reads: 11:42
